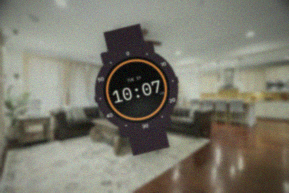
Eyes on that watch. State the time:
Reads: 10:07
